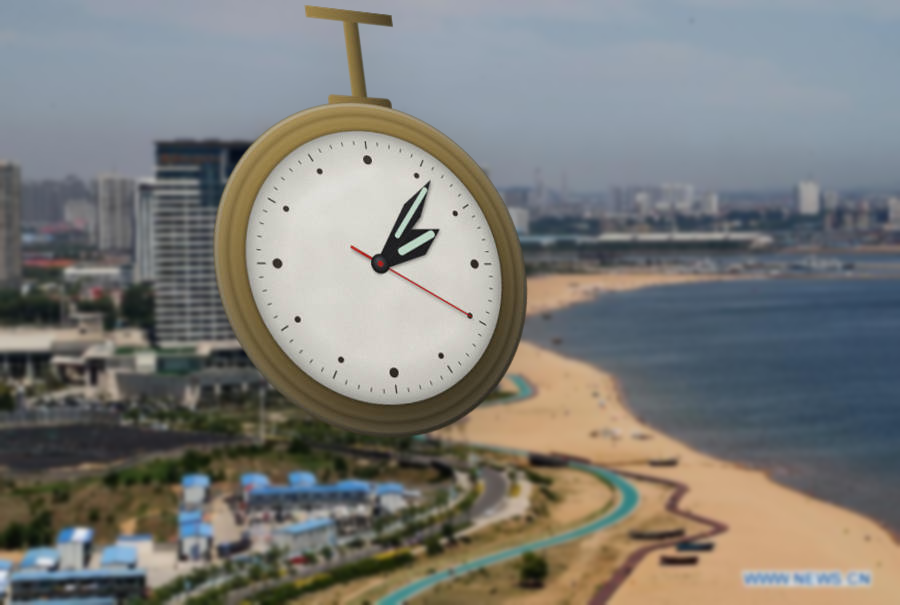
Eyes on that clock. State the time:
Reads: 2:06:20
